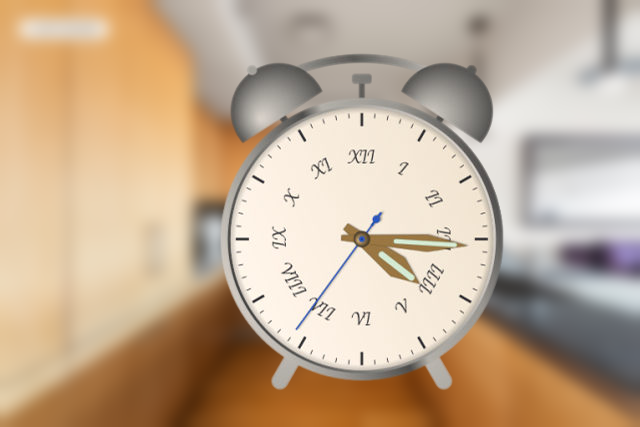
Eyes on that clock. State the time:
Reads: 4:15:36
